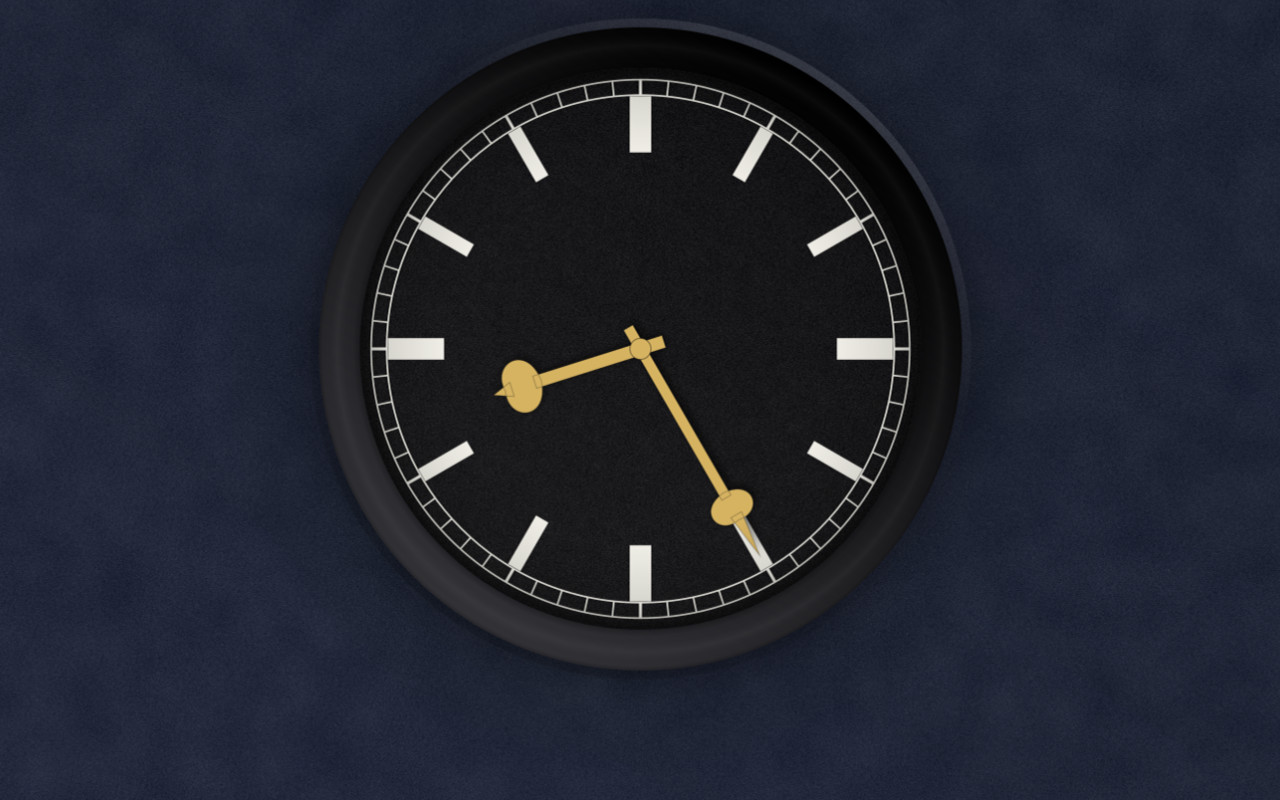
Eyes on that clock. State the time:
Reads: 8:25
